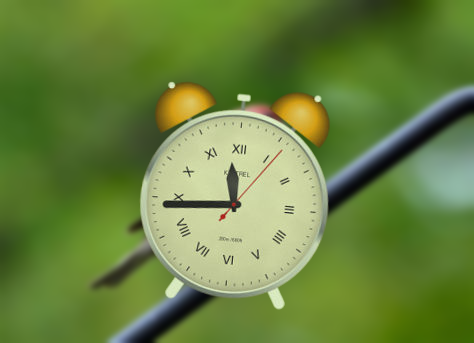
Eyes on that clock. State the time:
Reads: 11:44:06
